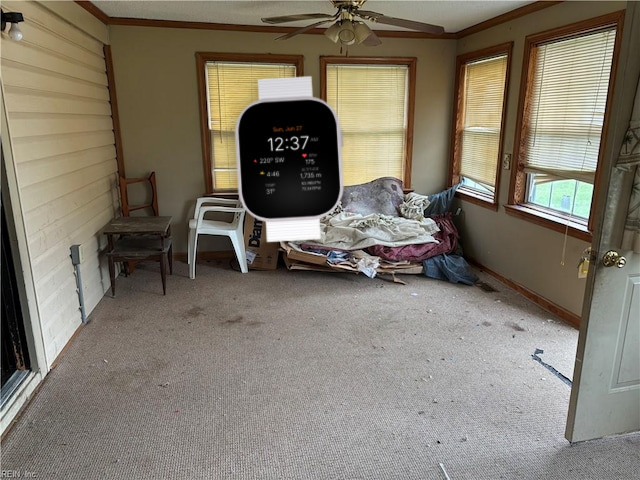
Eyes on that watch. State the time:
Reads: 12:37
